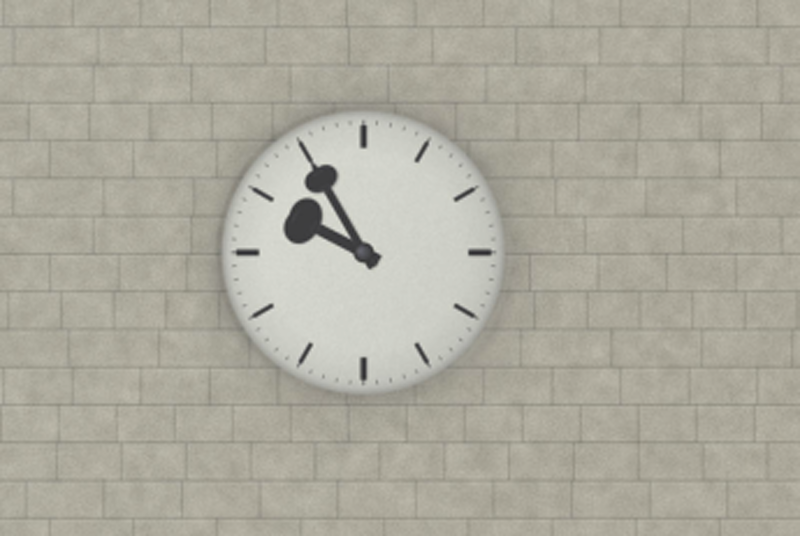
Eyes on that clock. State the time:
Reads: 9:55
